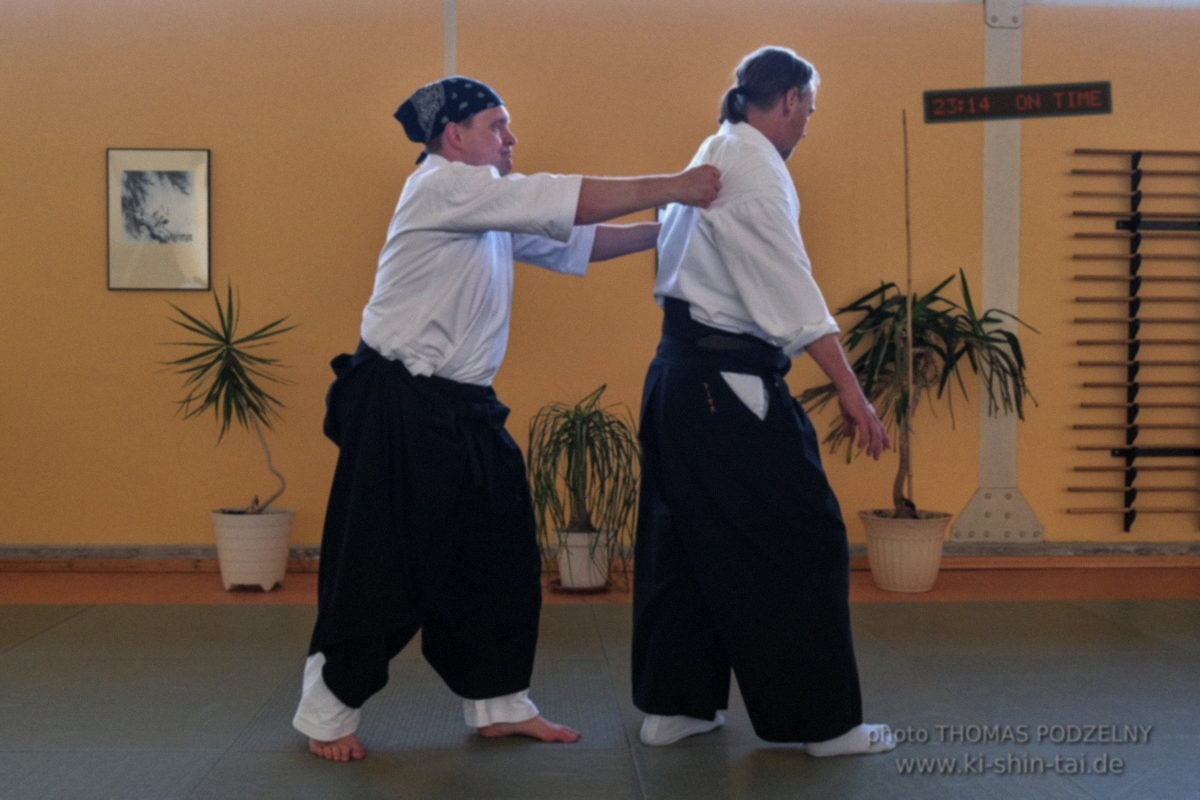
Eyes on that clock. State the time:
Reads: 23:14
